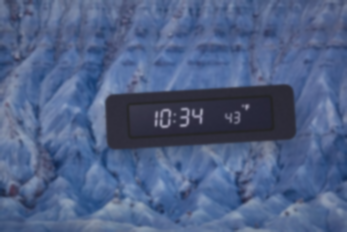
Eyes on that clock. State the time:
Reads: 10:34
